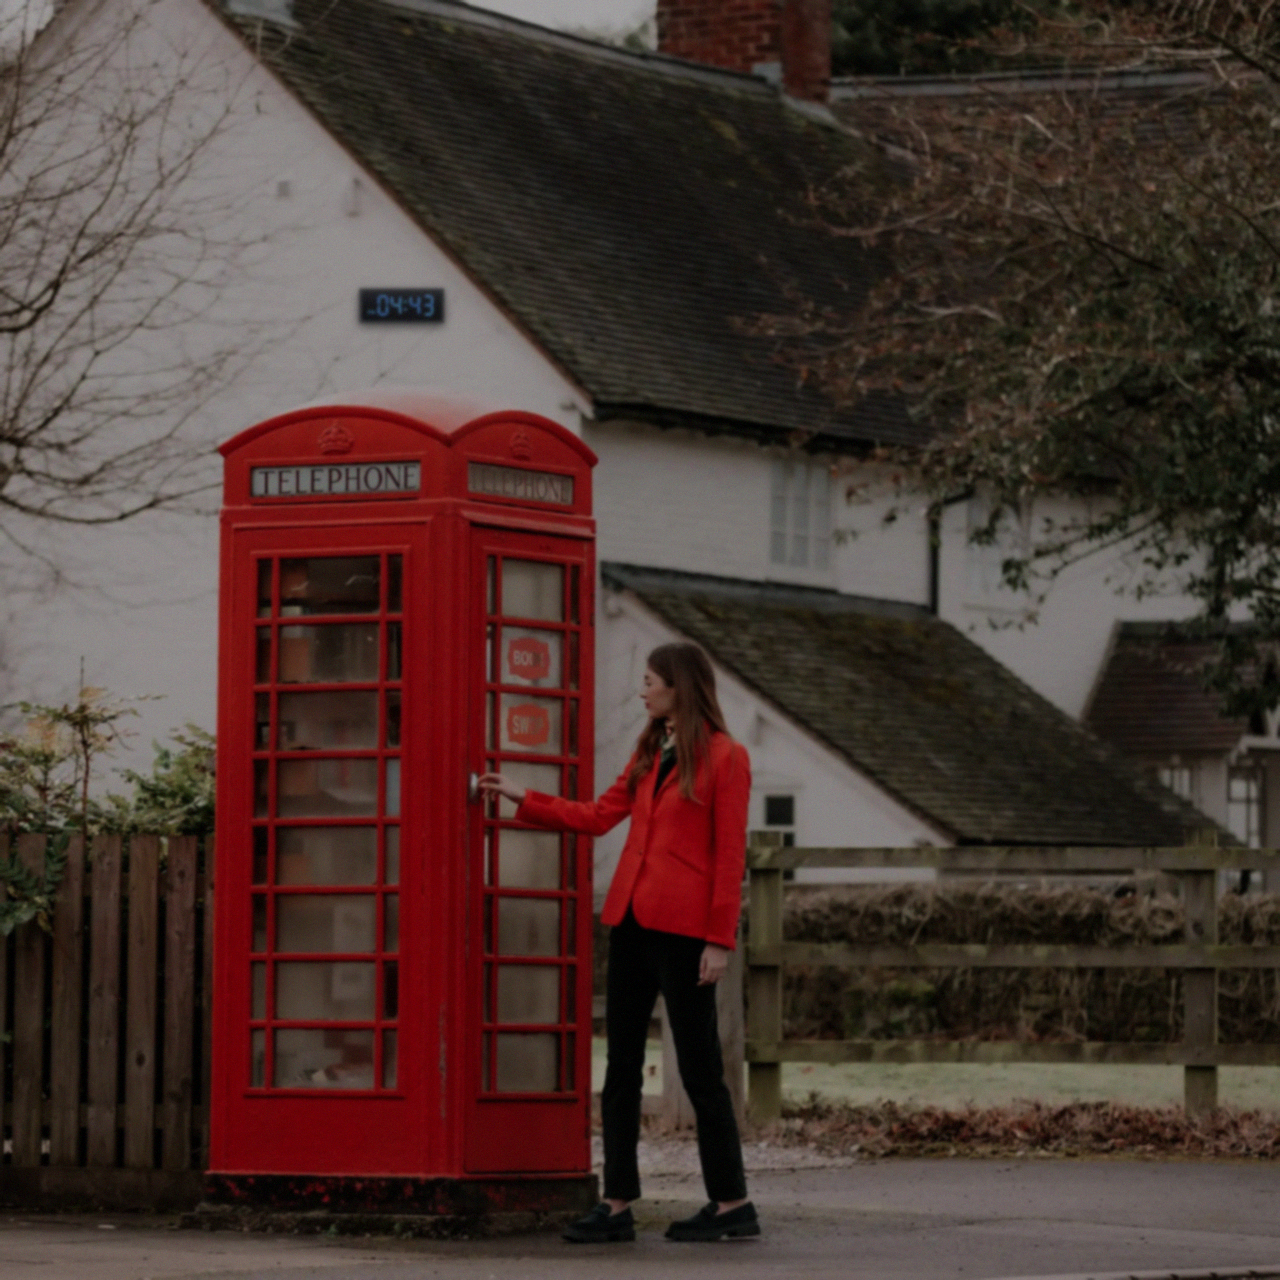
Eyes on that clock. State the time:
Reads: 4:43
